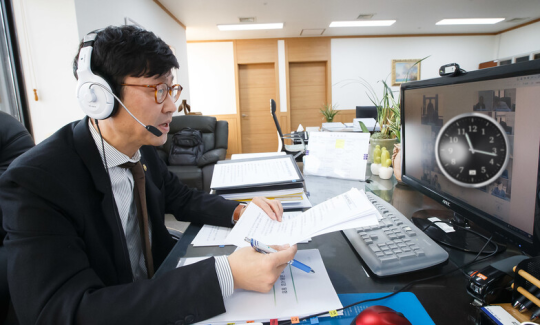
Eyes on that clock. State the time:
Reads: 11:17
